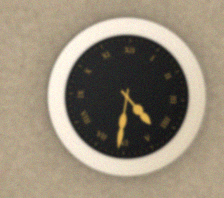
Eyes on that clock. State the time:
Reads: 4:31
